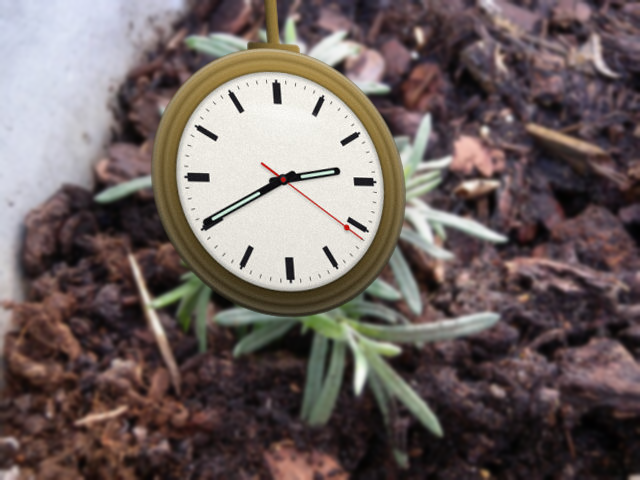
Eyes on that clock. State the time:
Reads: 2:40:21
